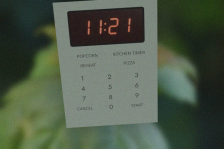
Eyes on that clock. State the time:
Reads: 11:21
